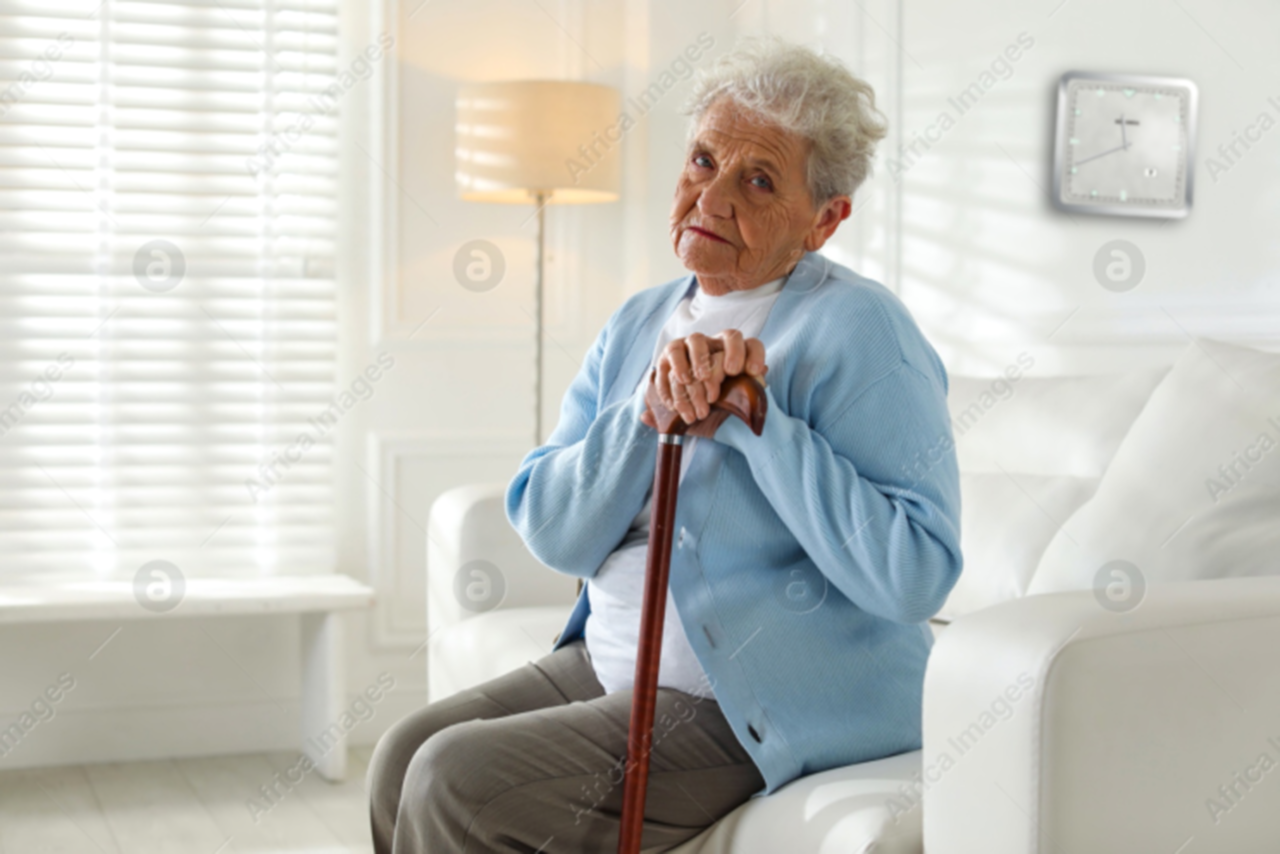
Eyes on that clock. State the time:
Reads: 11:41
